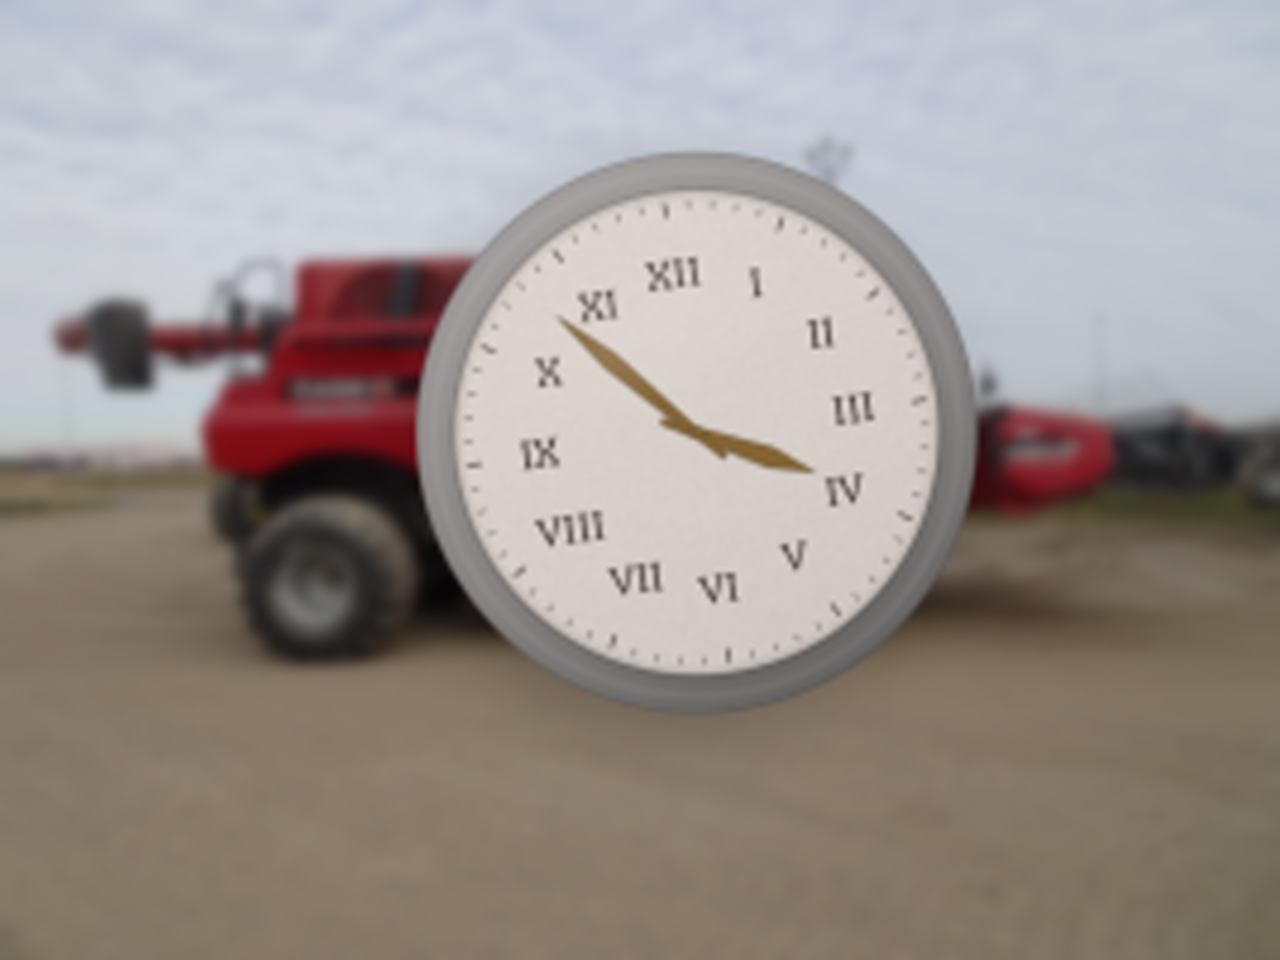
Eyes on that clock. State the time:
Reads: 3:53
